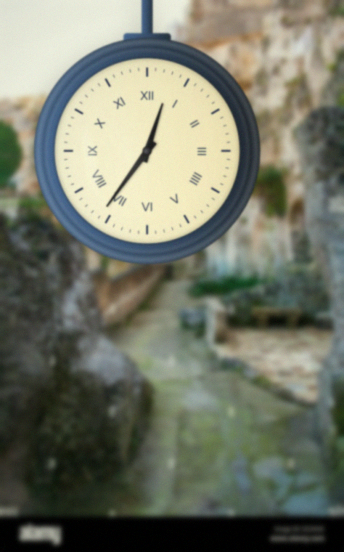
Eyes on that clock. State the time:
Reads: 12:36
